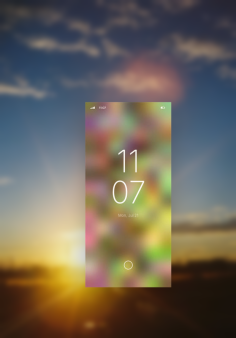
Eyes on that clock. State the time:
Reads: 11:07
